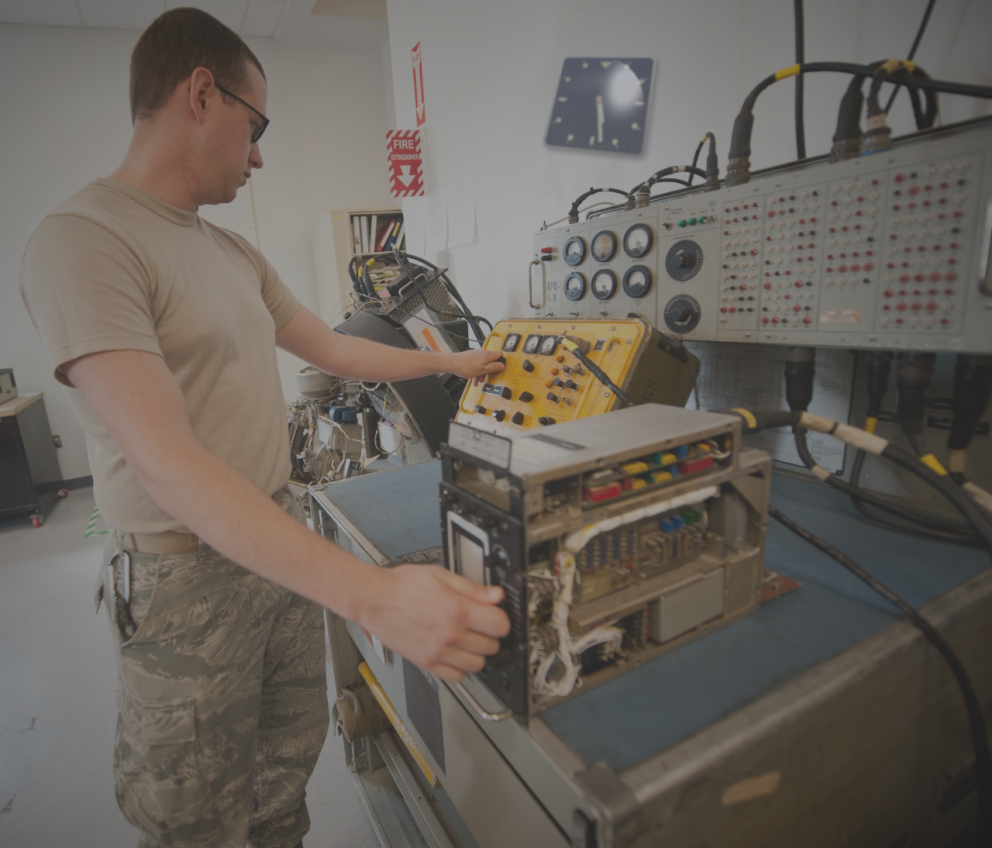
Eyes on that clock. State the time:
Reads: 5:28
